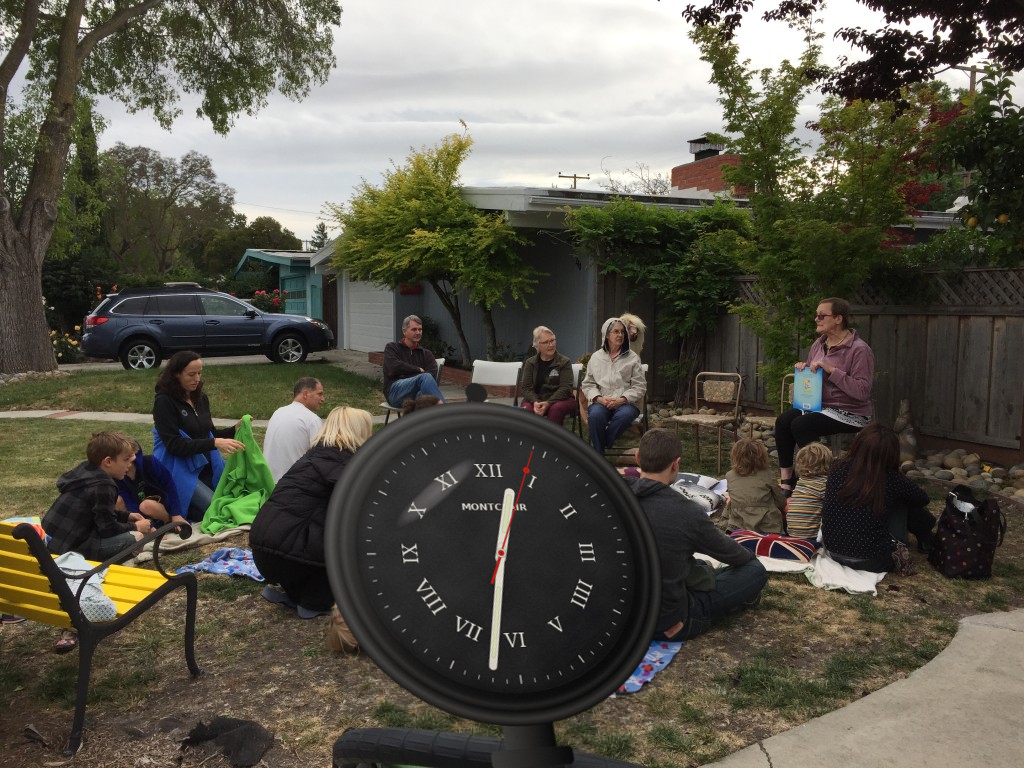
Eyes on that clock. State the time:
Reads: 12:32:04
